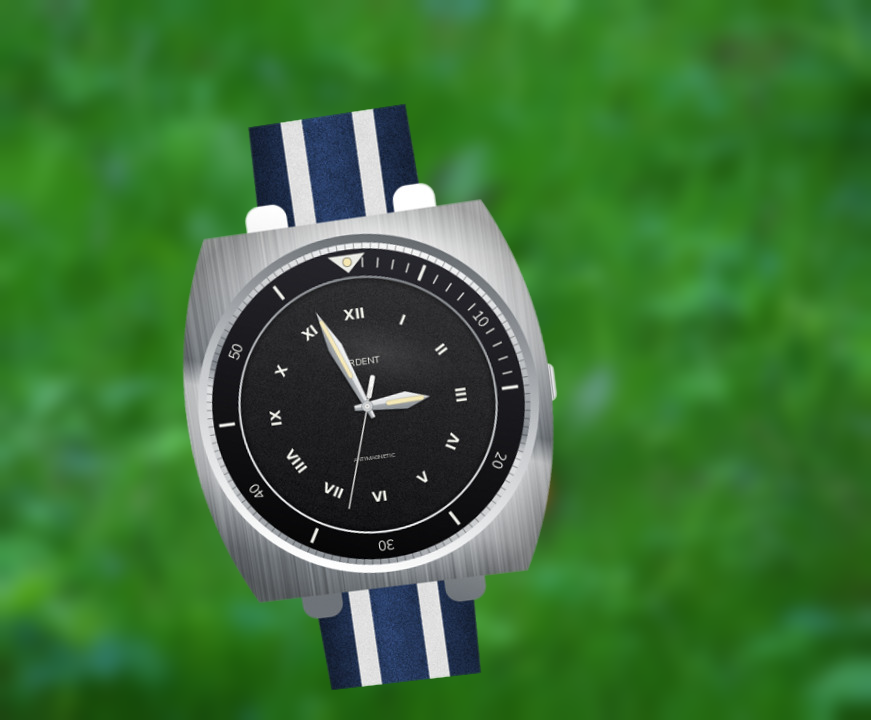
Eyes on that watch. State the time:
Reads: 2:56:33
